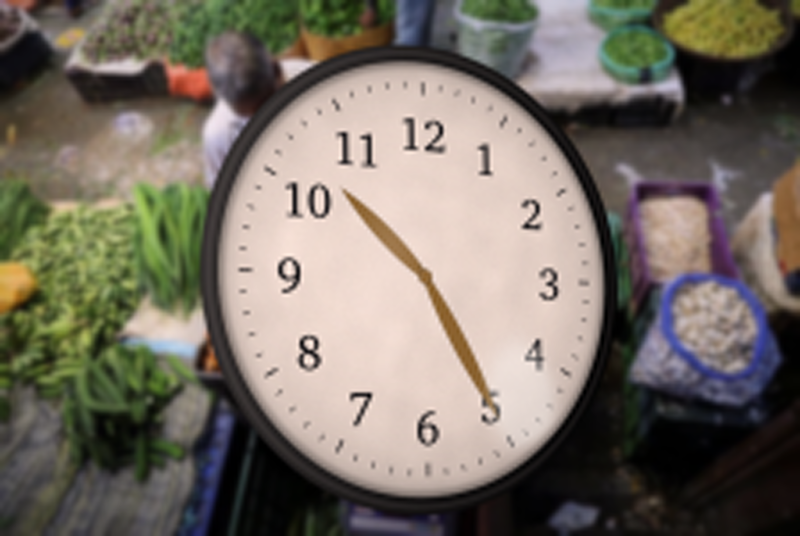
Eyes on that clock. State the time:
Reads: 10:25
